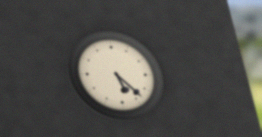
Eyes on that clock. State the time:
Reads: 5:23
